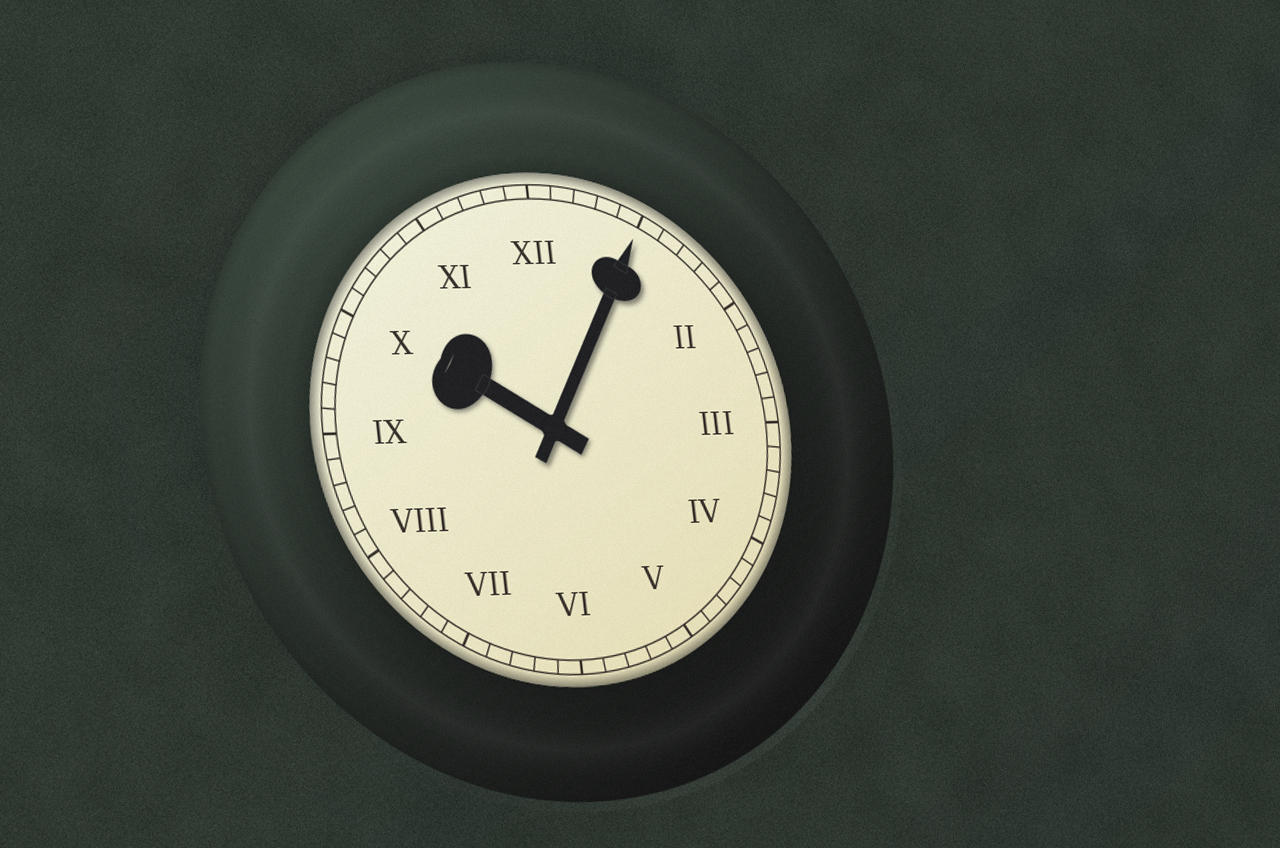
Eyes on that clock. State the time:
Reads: 10:05
